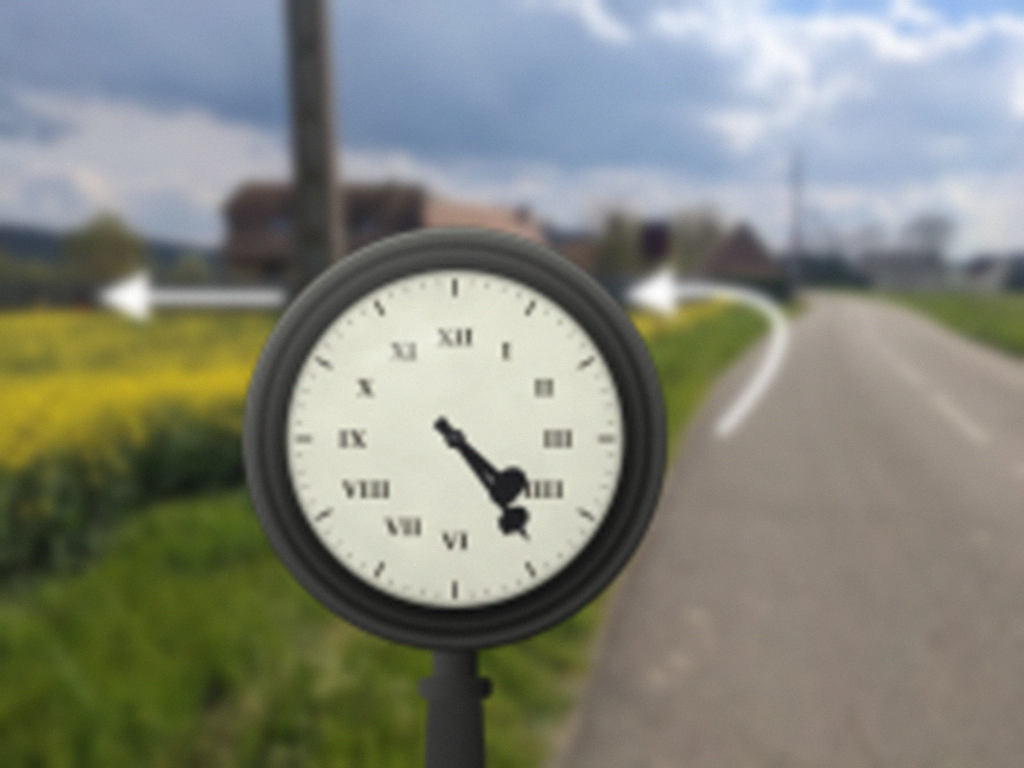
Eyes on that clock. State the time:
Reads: 4:24
